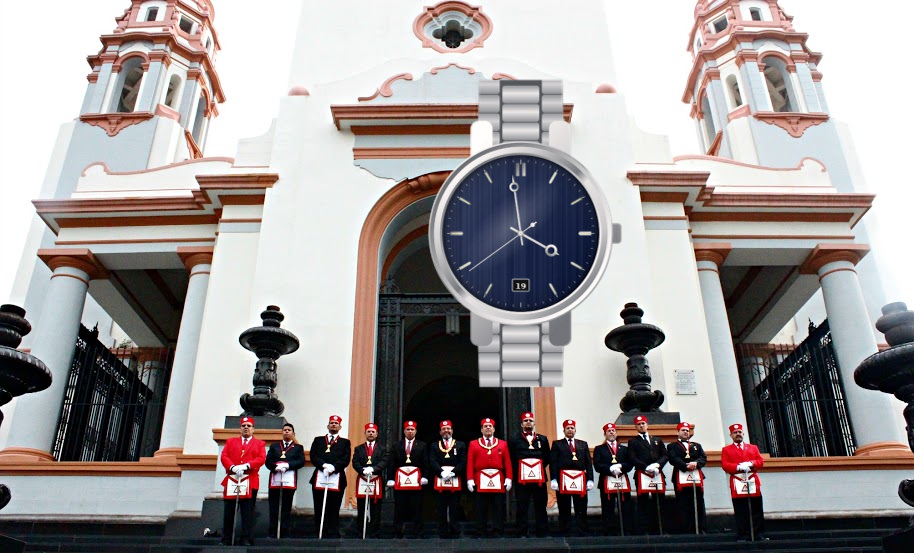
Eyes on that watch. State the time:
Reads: 3:58:39
